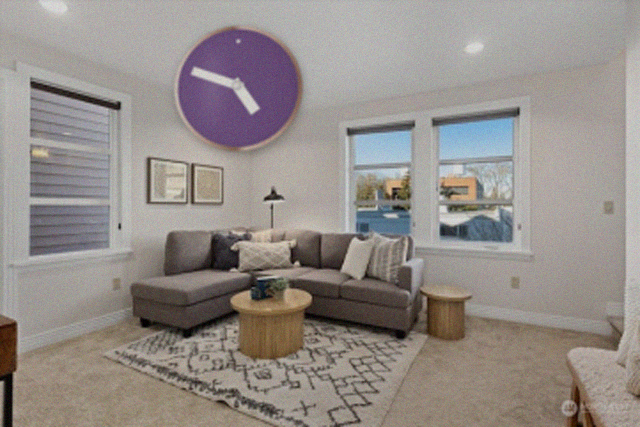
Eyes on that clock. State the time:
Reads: 4:48
